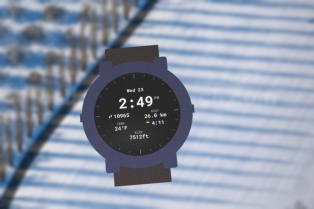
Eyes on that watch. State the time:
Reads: 2:49
